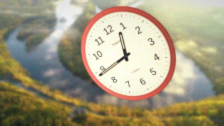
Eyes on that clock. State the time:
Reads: 12:44
